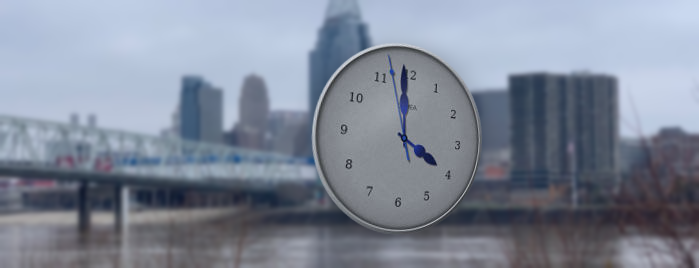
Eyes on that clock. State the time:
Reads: 3:58:57
